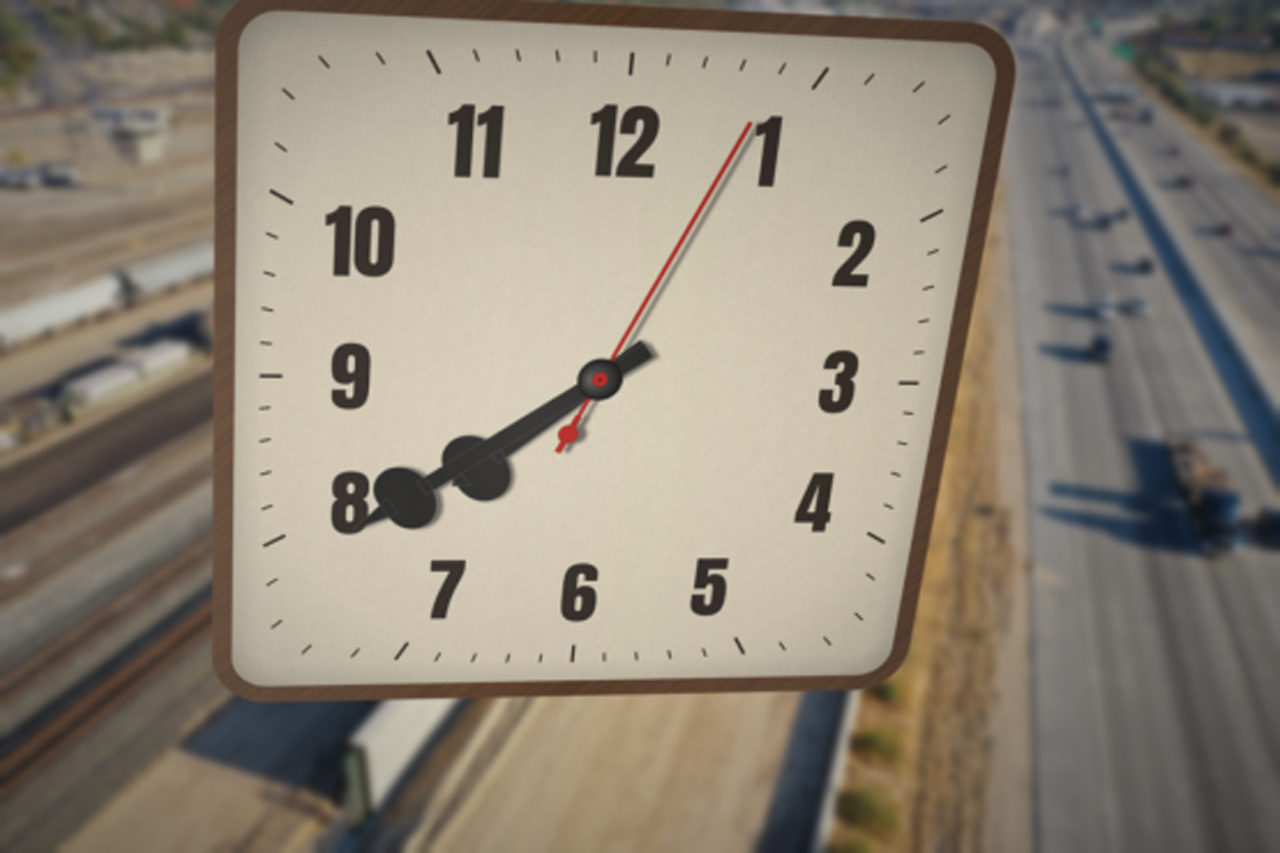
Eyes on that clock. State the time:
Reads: 7:39:04
